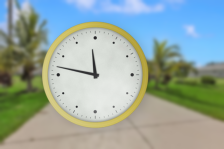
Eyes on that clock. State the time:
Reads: 11:47
